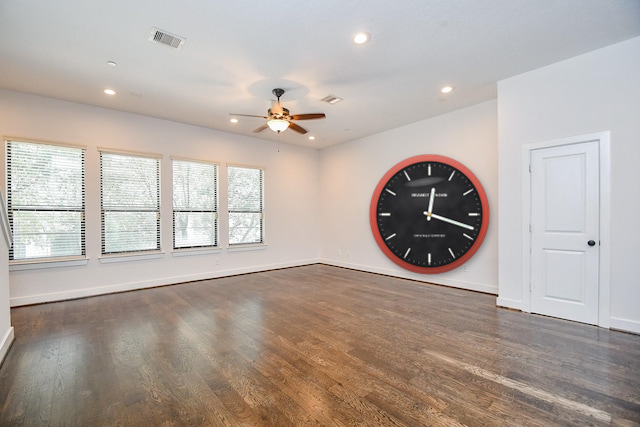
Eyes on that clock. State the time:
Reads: 12:18
